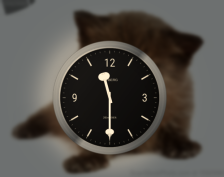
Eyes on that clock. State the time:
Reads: 11:30
